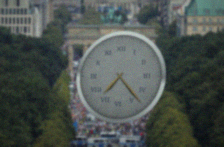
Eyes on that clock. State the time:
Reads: 7:23
